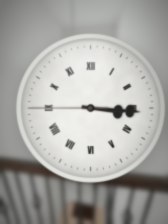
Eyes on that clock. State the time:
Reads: 3:15:45
